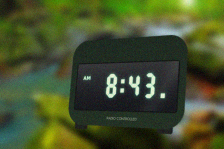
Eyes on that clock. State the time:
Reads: 8:43
